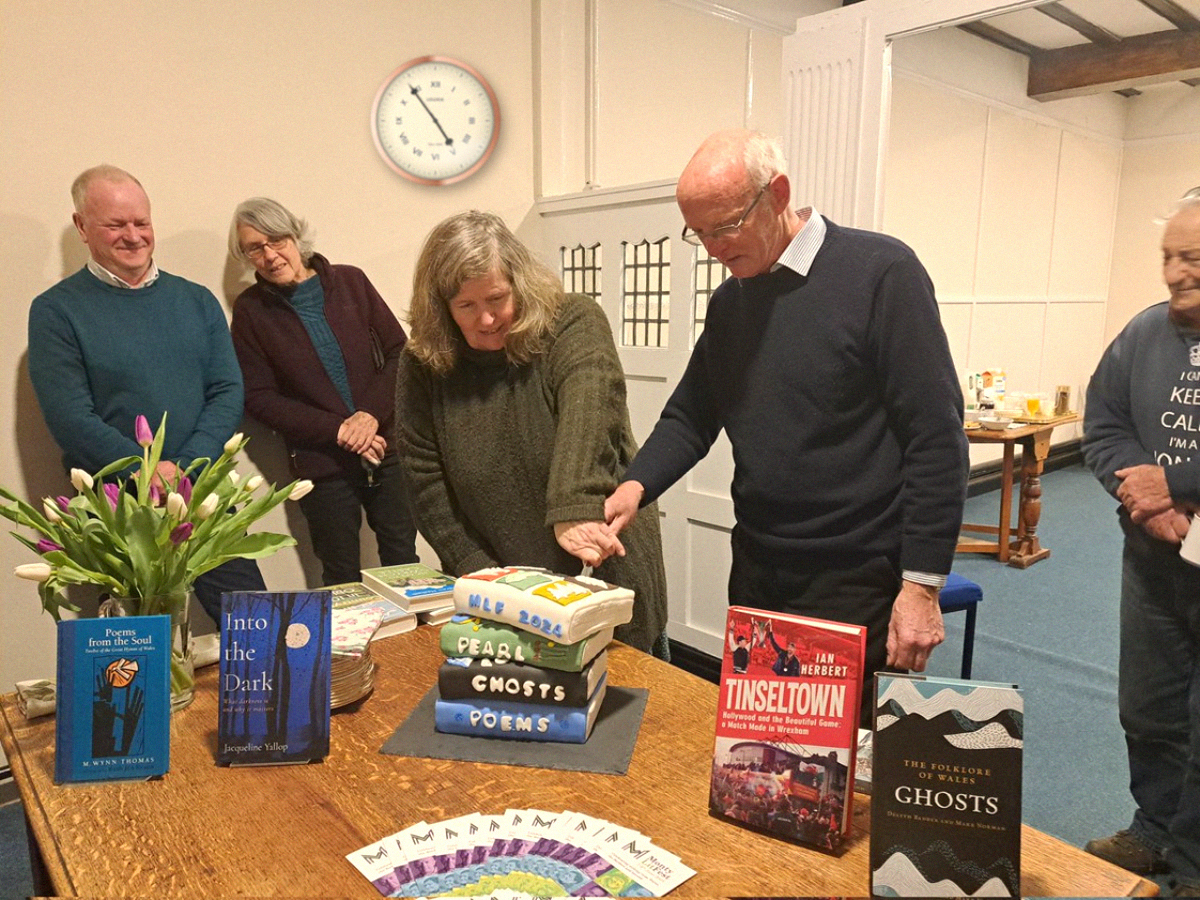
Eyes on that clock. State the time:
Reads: 4:54
